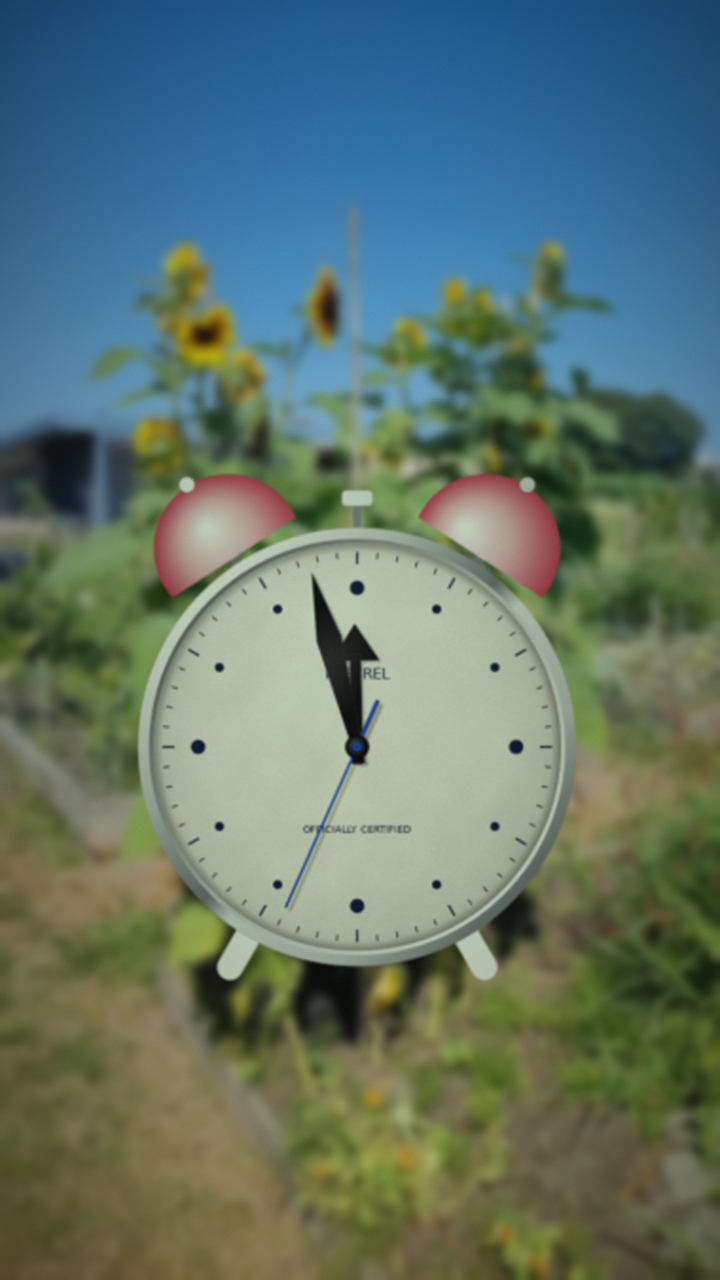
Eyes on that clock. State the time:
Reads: 11:57:34
